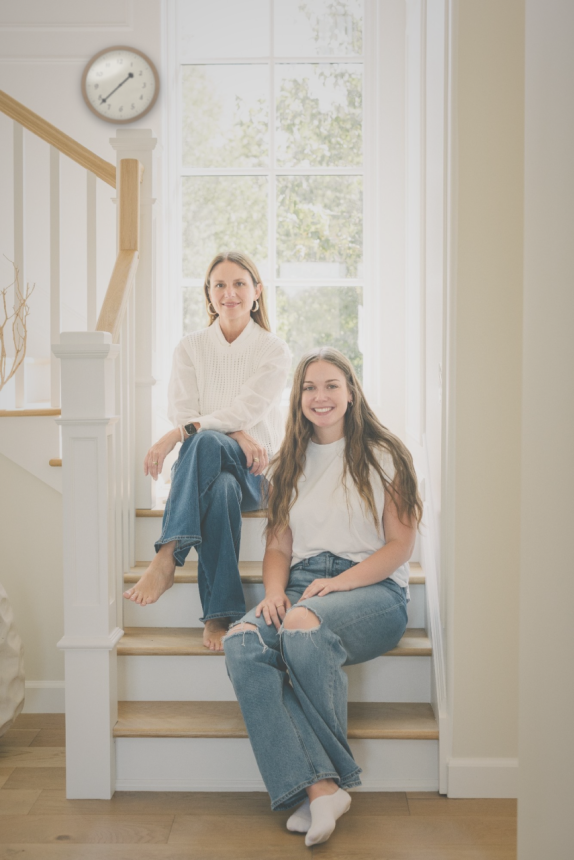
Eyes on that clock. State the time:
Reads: 1:38
